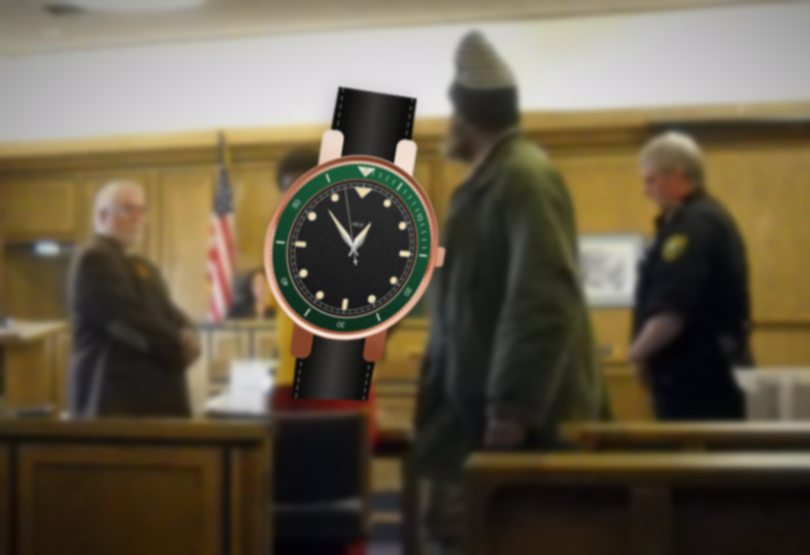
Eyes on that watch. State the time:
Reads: 12:52:57
